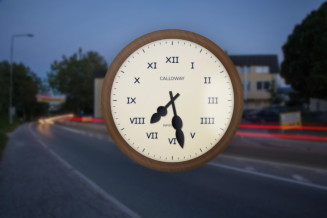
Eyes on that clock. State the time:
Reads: 7:28
